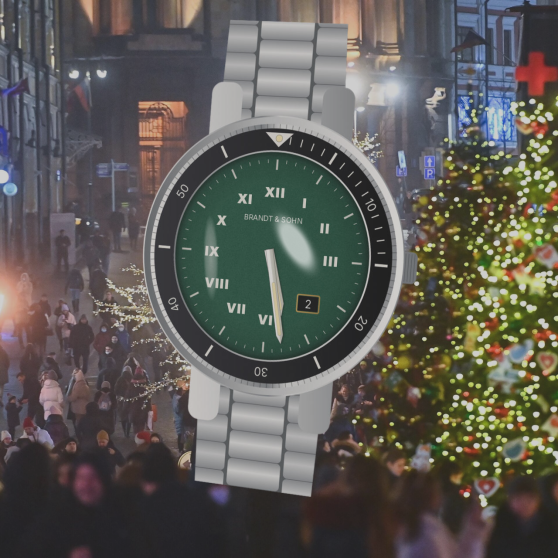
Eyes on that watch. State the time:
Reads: 5:28
